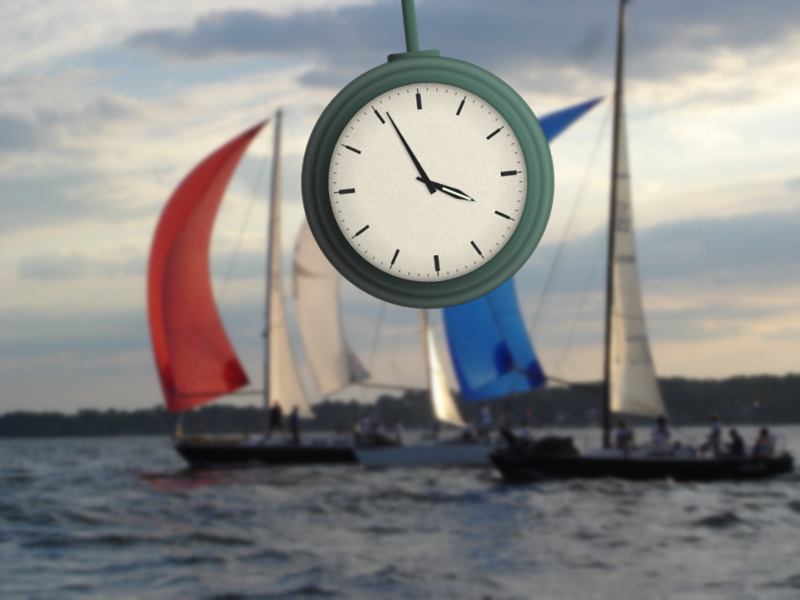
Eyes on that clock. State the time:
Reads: 3:56
